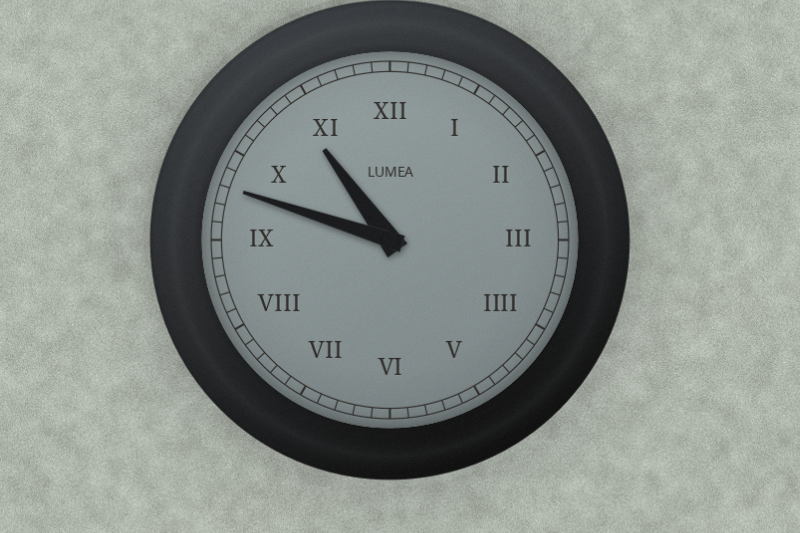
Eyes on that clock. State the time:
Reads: 10:48
